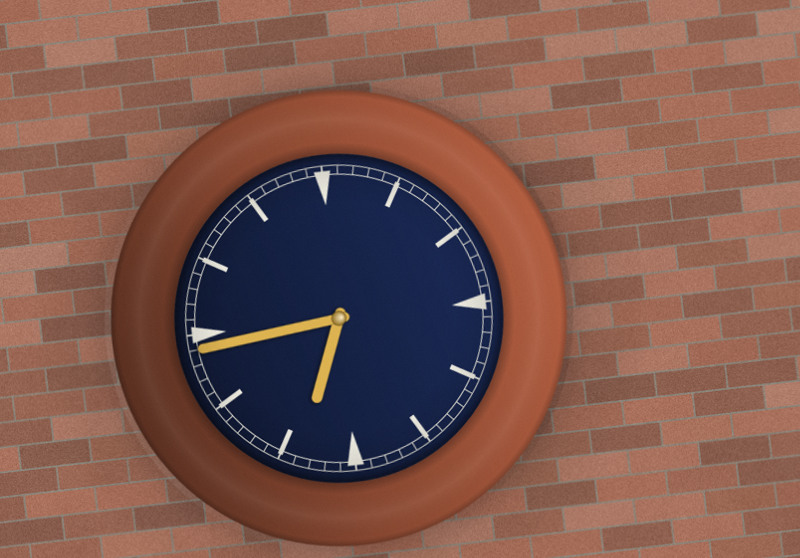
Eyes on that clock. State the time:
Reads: 6:44
